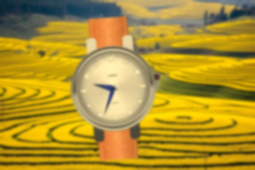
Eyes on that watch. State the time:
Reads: 9:34
